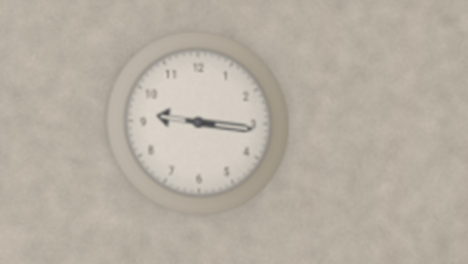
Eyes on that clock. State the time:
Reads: 9:16
